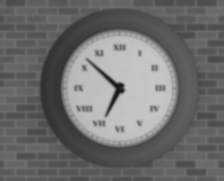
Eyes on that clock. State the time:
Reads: 6:52
